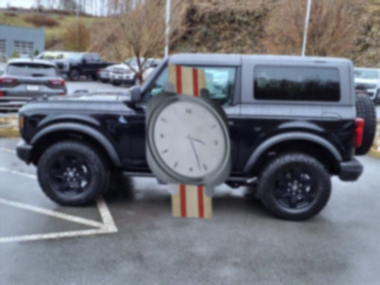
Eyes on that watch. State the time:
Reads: 3:27
